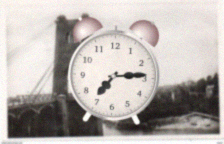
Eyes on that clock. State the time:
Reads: 7:14
